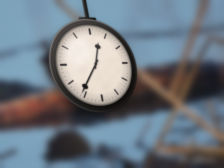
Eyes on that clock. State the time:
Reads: 12:36
